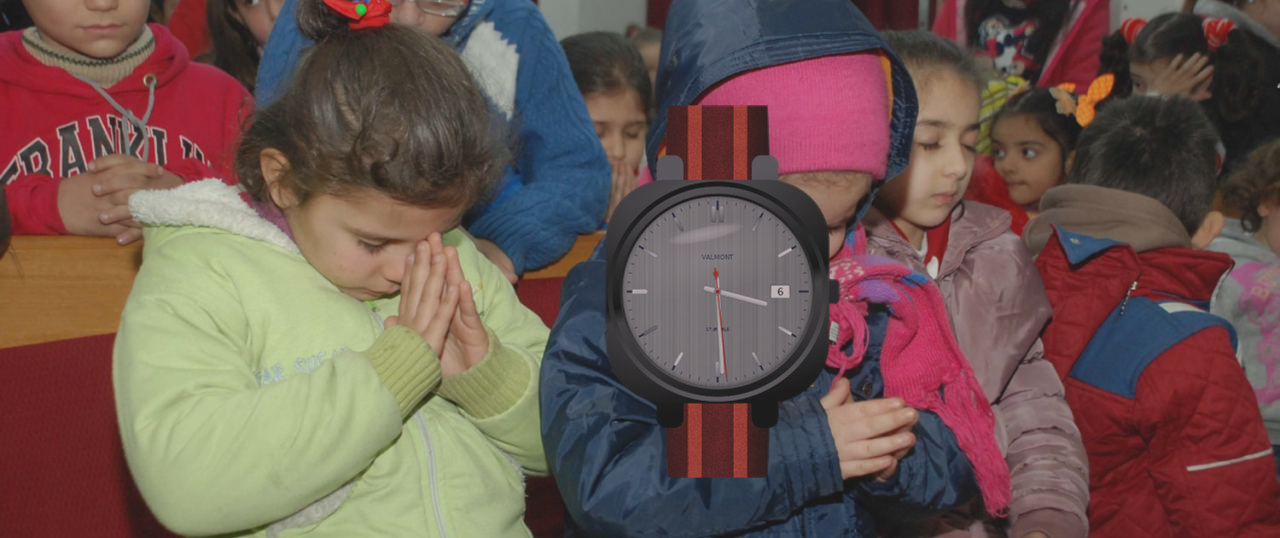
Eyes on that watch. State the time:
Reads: 3:29:29
